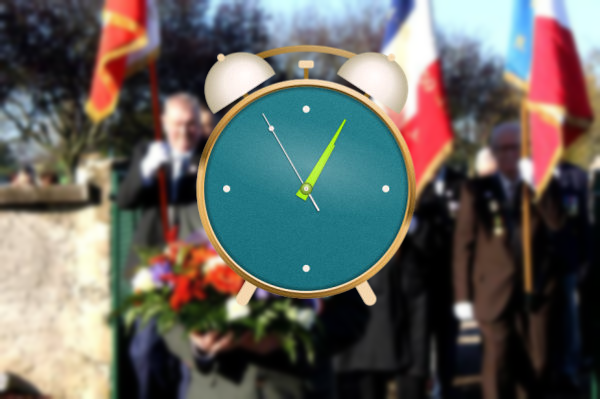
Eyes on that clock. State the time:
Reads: 1:04:55
